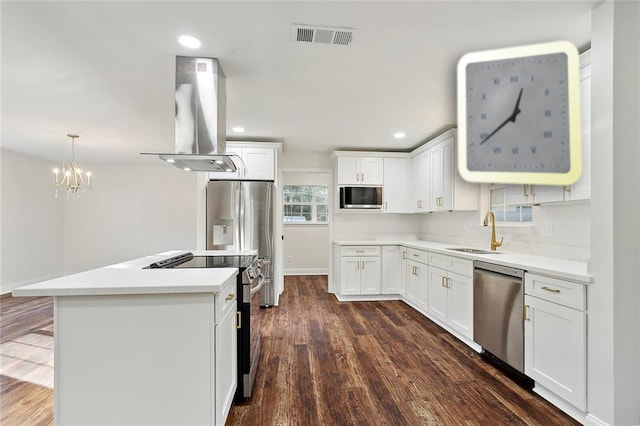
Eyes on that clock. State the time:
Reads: 12:39
